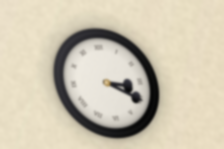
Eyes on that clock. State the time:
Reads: 3:20
